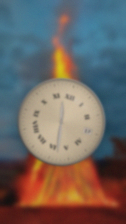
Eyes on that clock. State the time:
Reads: 11:28
